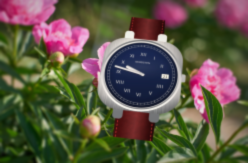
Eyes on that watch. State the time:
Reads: 9:47
